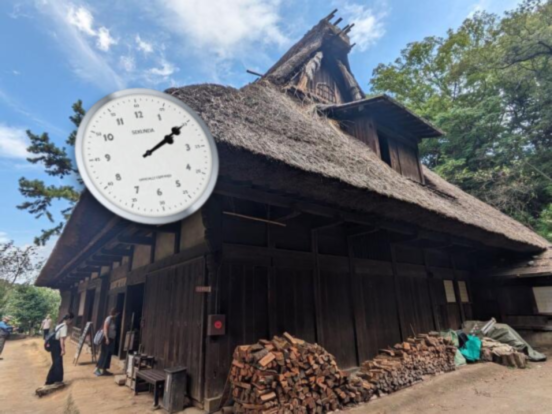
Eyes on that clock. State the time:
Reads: 2:10
